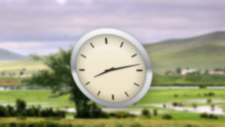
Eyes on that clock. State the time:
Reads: 8:13
